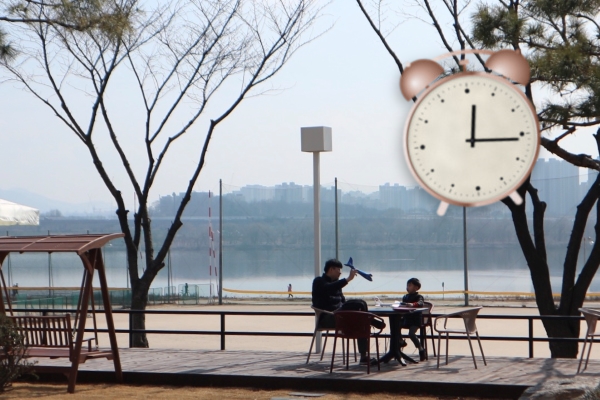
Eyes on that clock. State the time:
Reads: 12:16
